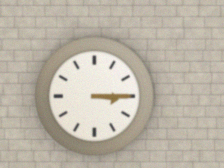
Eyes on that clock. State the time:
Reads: 3:15
